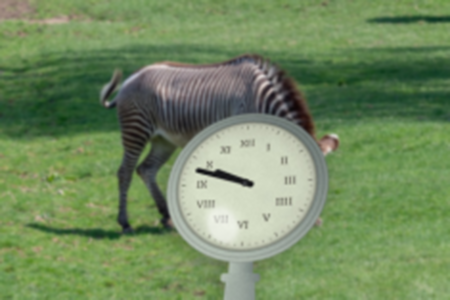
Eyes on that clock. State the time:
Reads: 9:48
